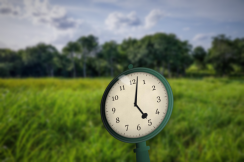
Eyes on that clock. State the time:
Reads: 5:02
